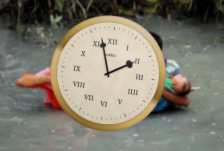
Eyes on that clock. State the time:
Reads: 1:57
